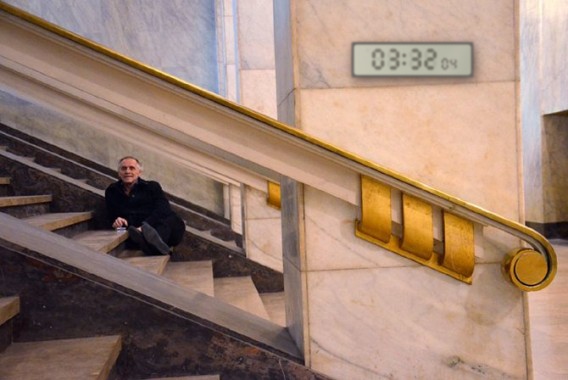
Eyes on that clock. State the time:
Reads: 3:32:04
